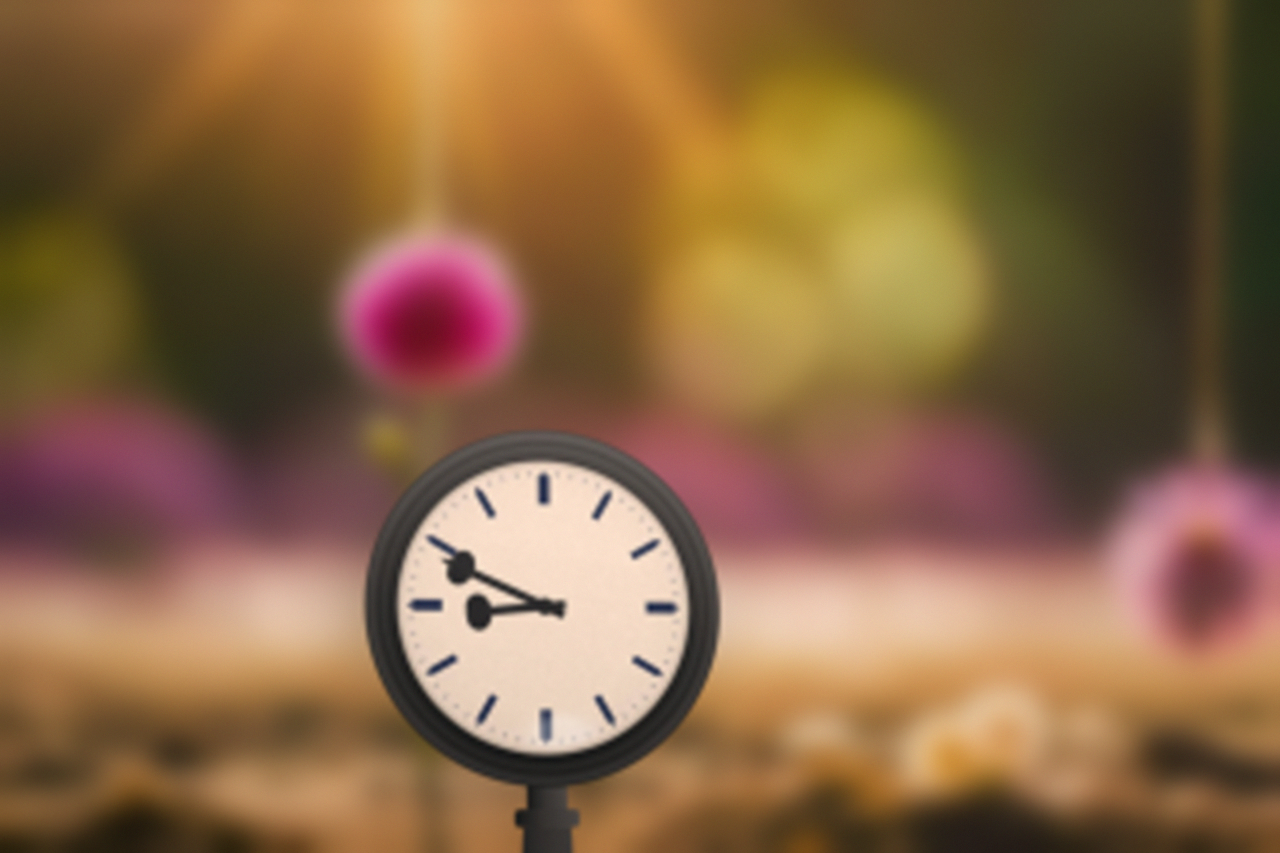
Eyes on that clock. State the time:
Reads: 8:49
